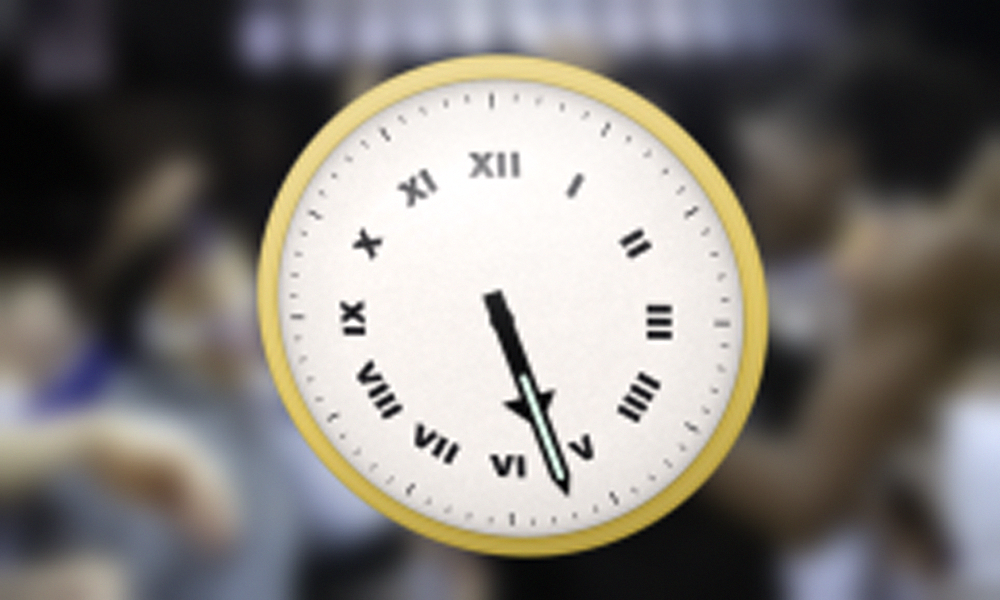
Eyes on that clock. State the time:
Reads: 5:27
